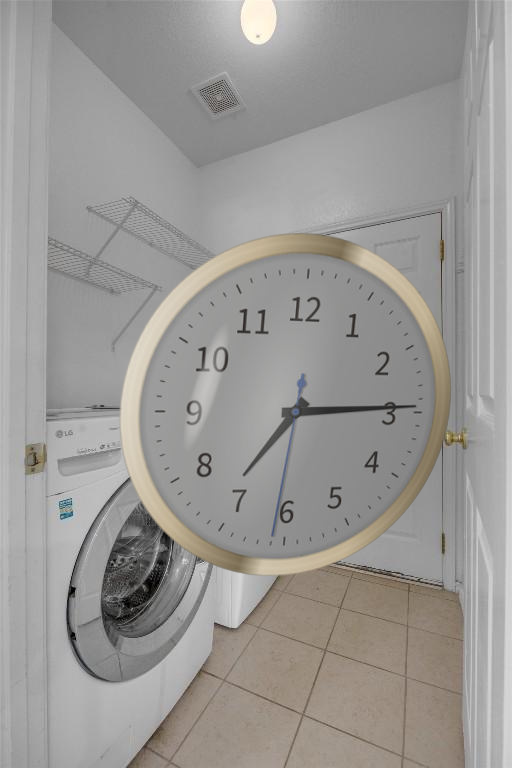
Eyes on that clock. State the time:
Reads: 7:14:31
